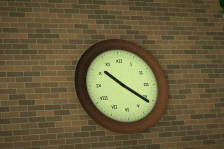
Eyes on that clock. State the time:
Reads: 10:21
